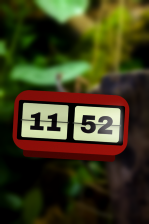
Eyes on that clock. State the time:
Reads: 11:52
